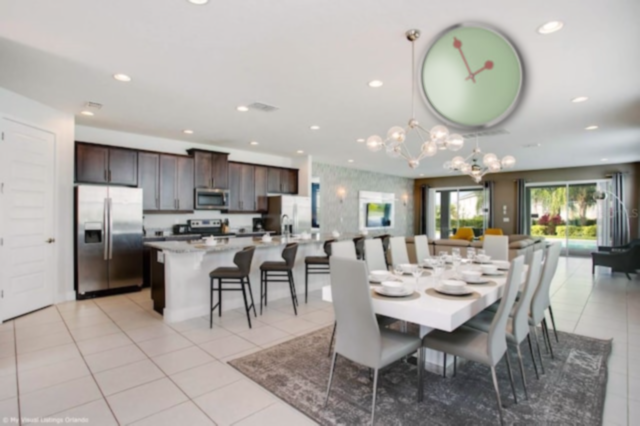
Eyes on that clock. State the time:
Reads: 1:56
